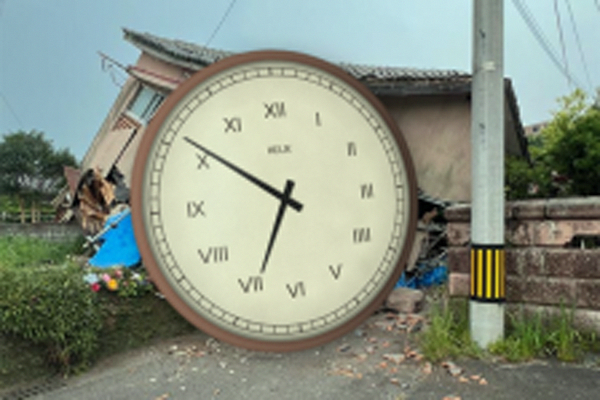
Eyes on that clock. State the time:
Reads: 6:51
